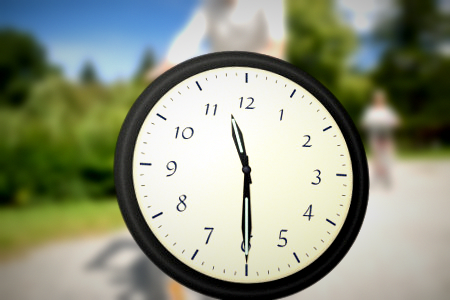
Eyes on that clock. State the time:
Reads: 11:30
